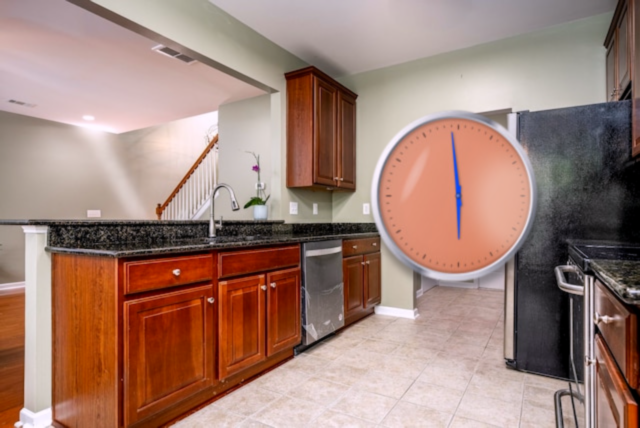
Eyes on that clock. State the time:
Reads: 5:59
